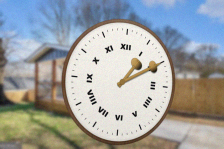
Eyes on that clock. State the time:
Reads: 1:10
